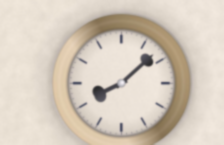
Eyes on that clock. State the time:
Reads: 8:08
